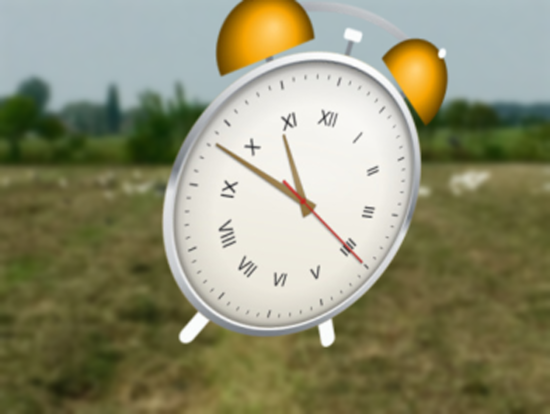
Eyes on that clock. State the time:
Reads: 10:48:20
